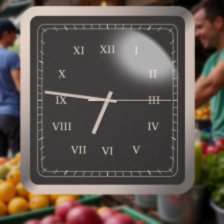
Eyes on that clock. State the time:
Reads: 6:46:15
